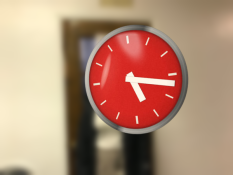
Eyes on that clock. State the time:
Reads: 5:17
